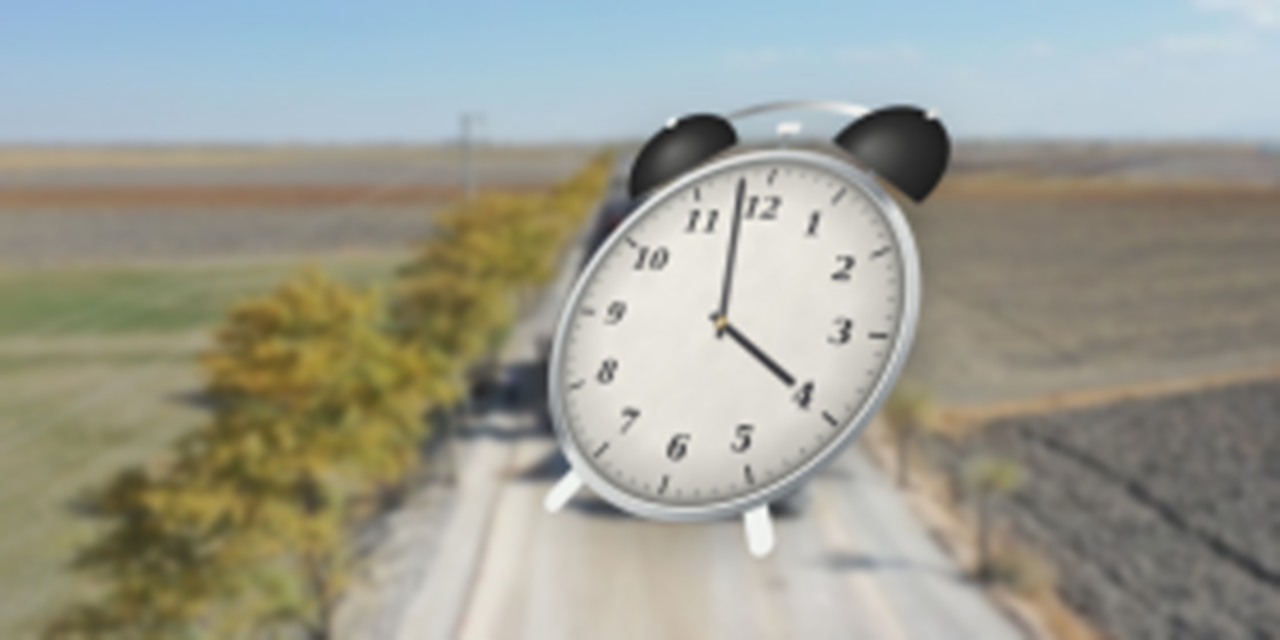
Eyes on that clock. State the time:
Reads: 3:58
